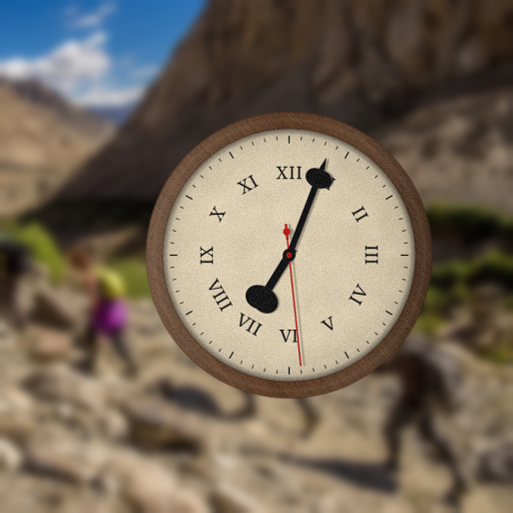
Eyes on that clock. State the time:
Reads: 7:03:29
